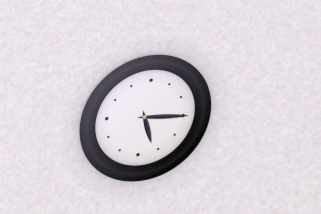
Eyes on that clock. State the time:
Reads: 5:15
